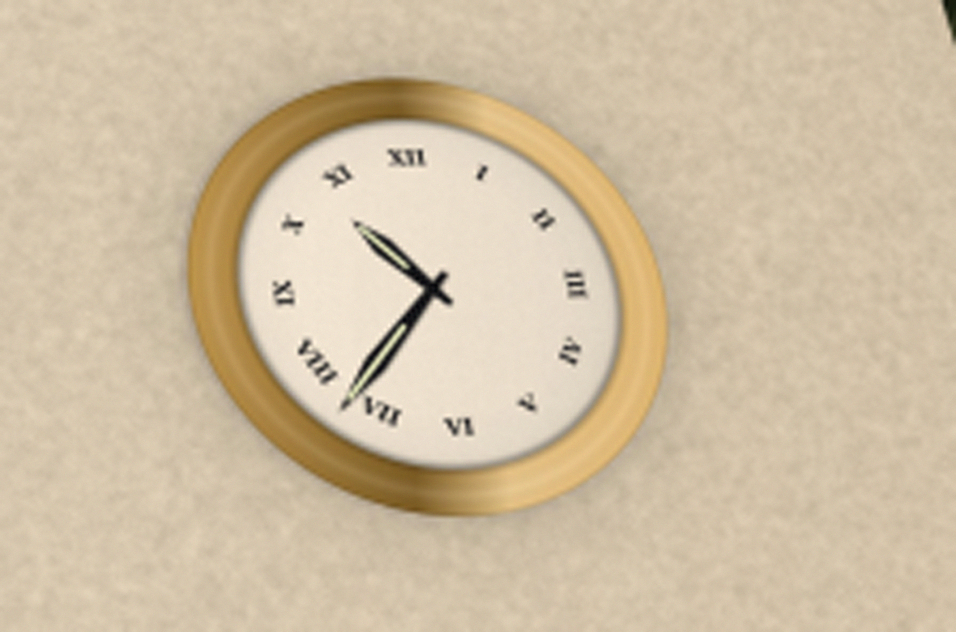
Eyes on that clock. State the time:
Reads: 10:37
